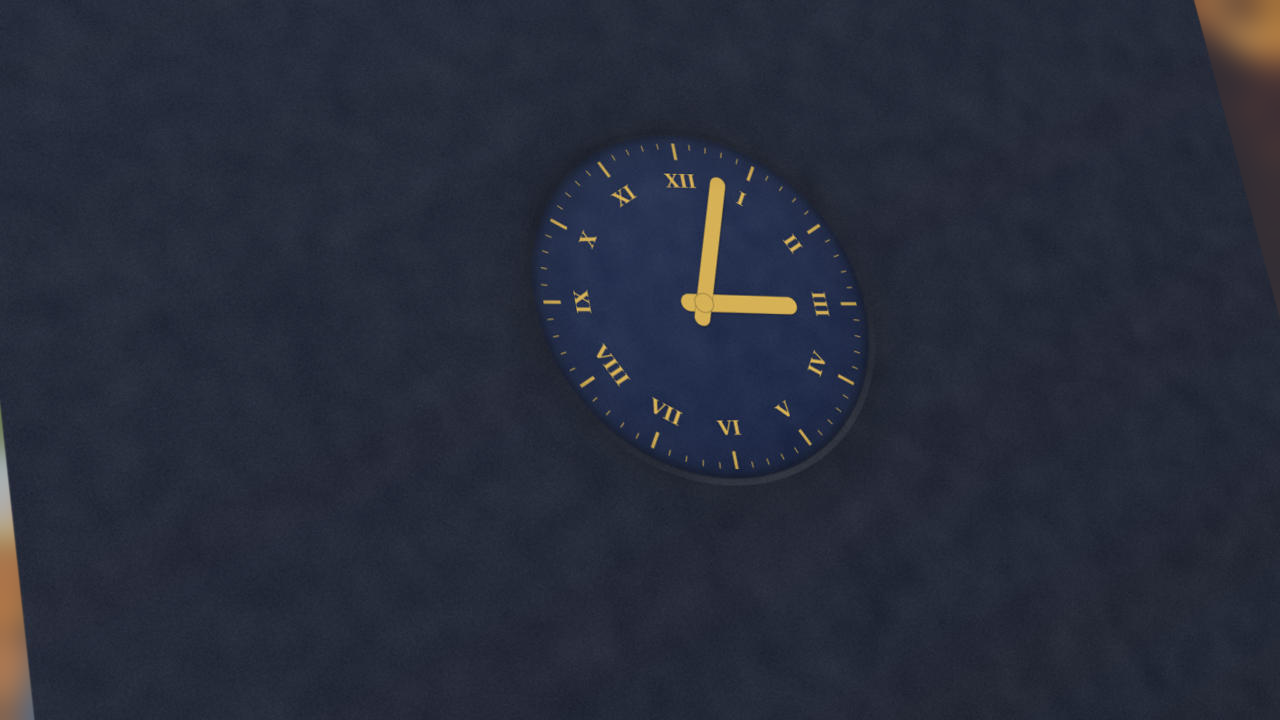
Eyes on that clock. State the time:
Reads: 3:03
